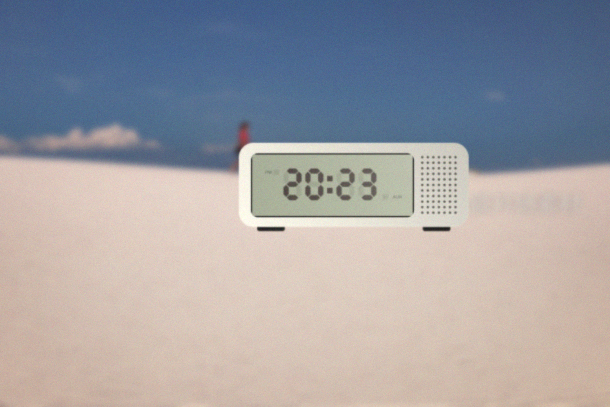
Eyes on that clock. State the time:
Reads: 20:23
